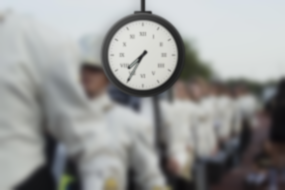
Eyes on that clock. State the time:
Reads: 7:35
